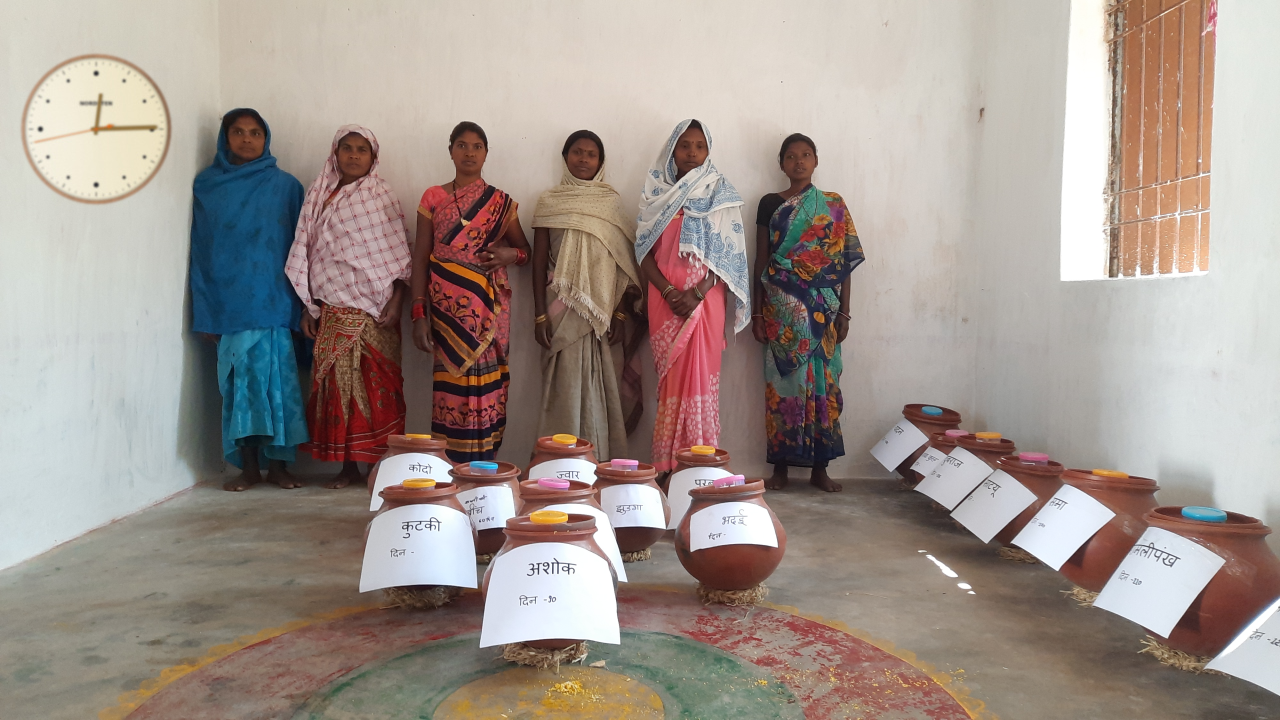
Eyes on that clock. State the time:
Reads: 12:14:43
